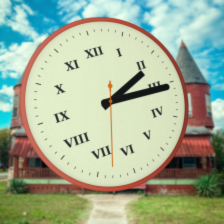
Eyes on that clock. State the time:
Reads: 2:15:33
